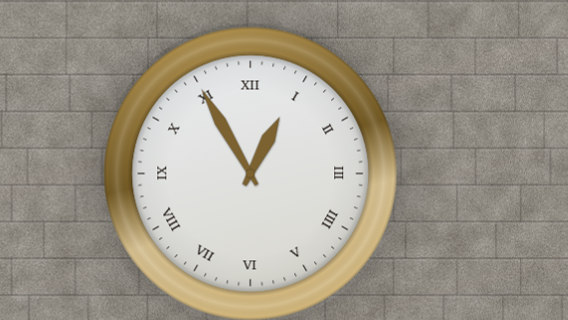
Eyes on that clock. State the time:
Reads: 12:55
